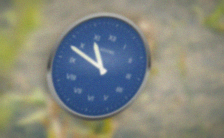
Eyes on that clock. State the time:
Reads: 10:48
